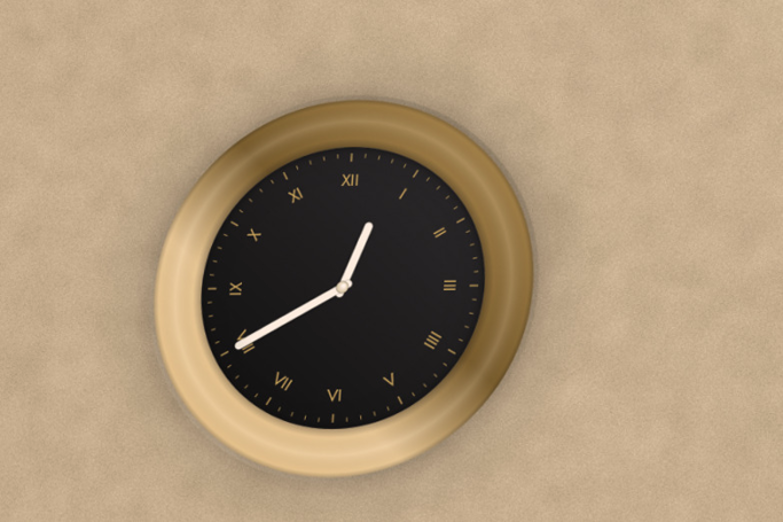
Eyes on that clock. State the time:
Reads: 12:40
